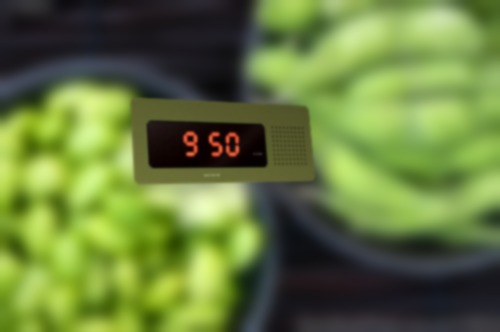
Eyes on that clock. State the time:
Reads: 9:50
